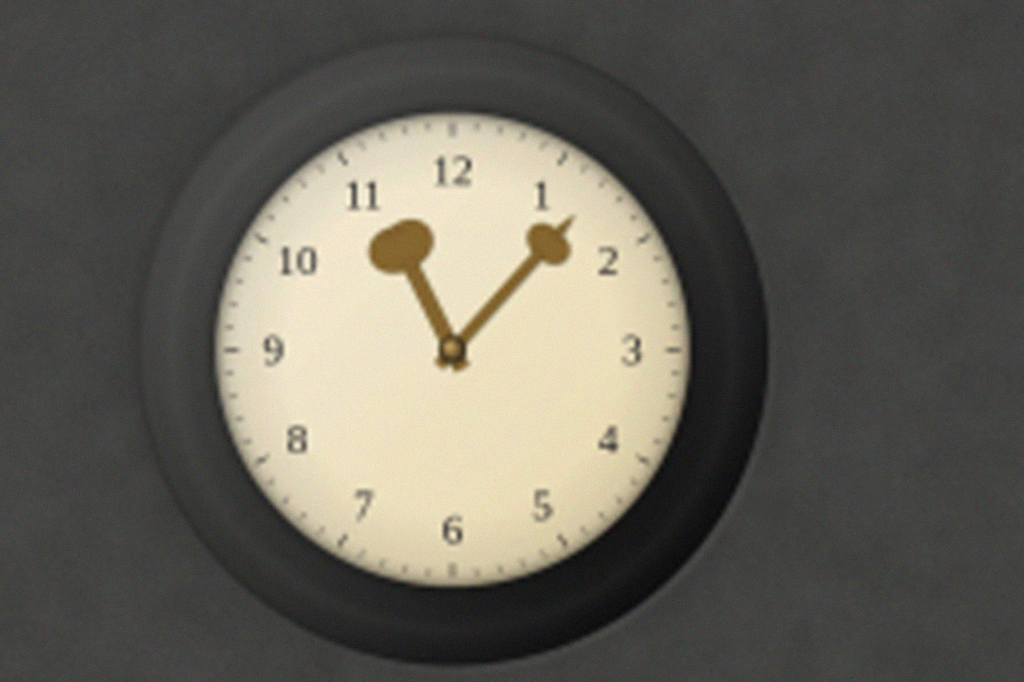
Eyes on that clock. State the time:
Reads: 11:07
